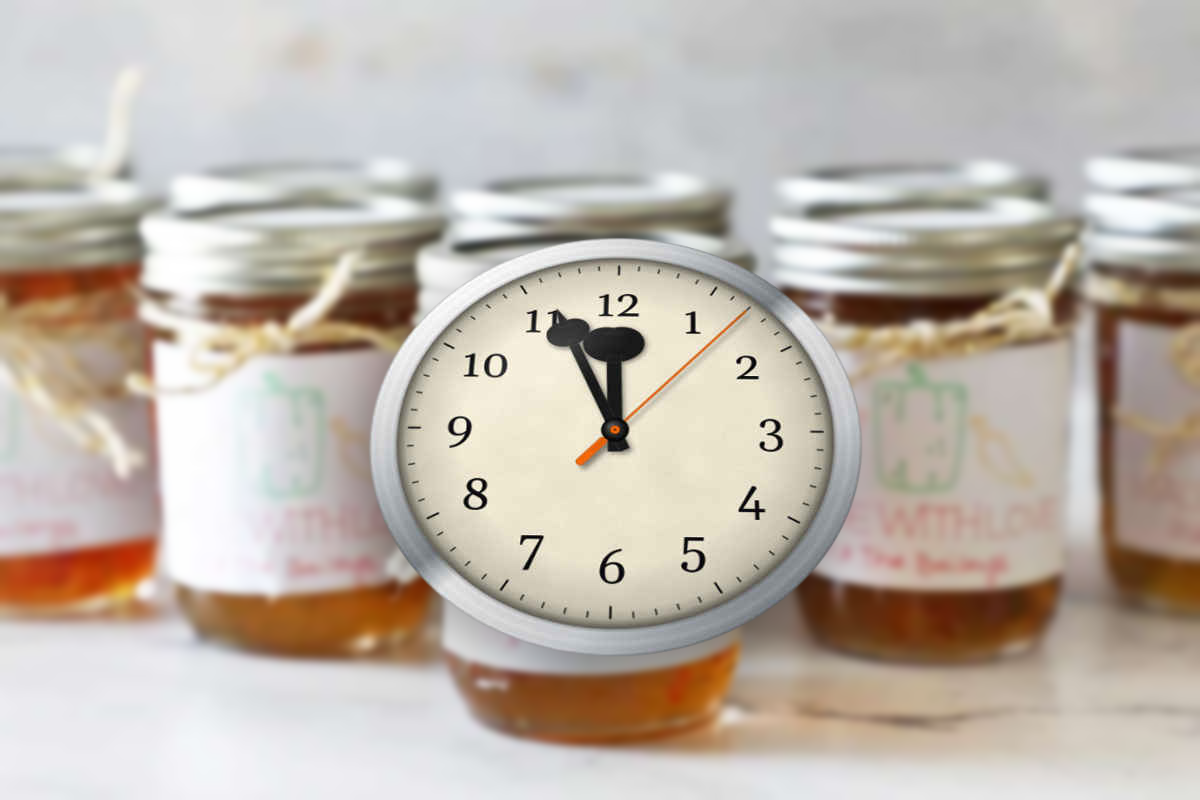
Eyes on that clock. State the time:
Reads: 11:56:07
